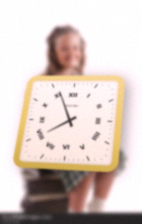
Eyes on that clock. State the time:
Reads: 7:56
